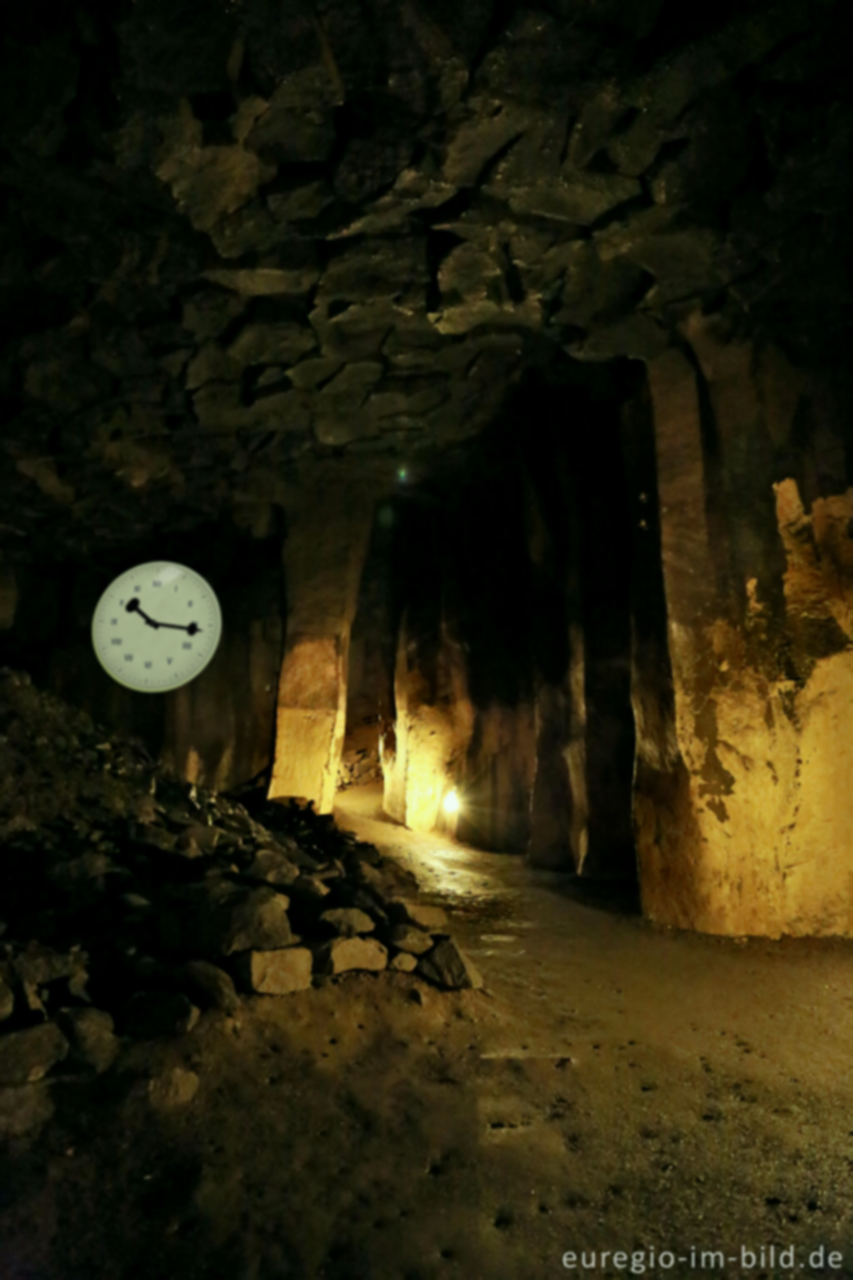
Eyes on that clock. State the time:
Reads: 10:16
